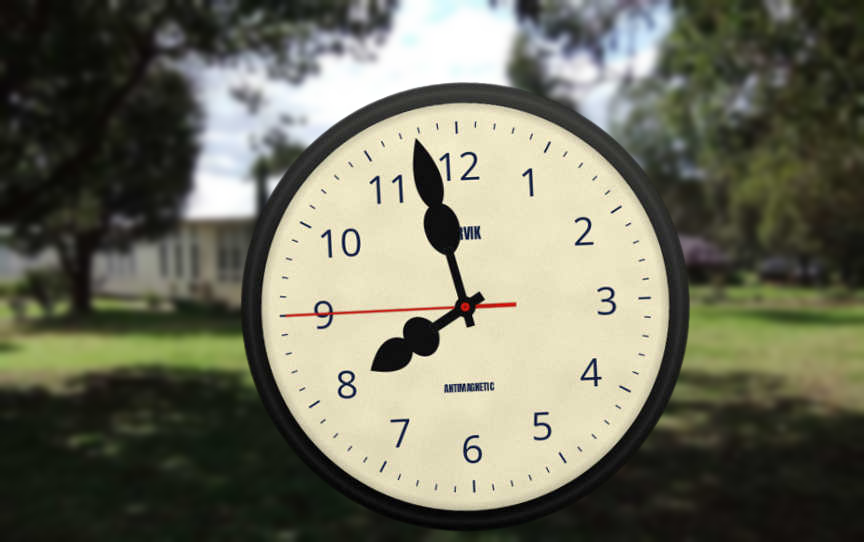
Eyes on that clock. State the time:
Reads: 7:57:45
